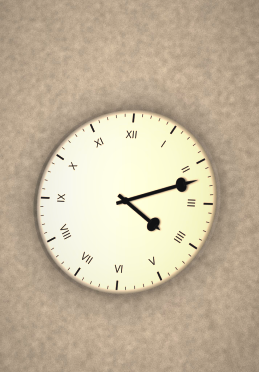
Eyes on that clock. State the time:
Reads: 4:12
